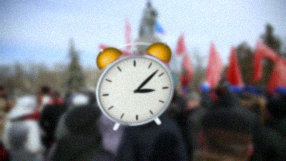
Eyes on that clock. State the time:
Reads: 3:08
